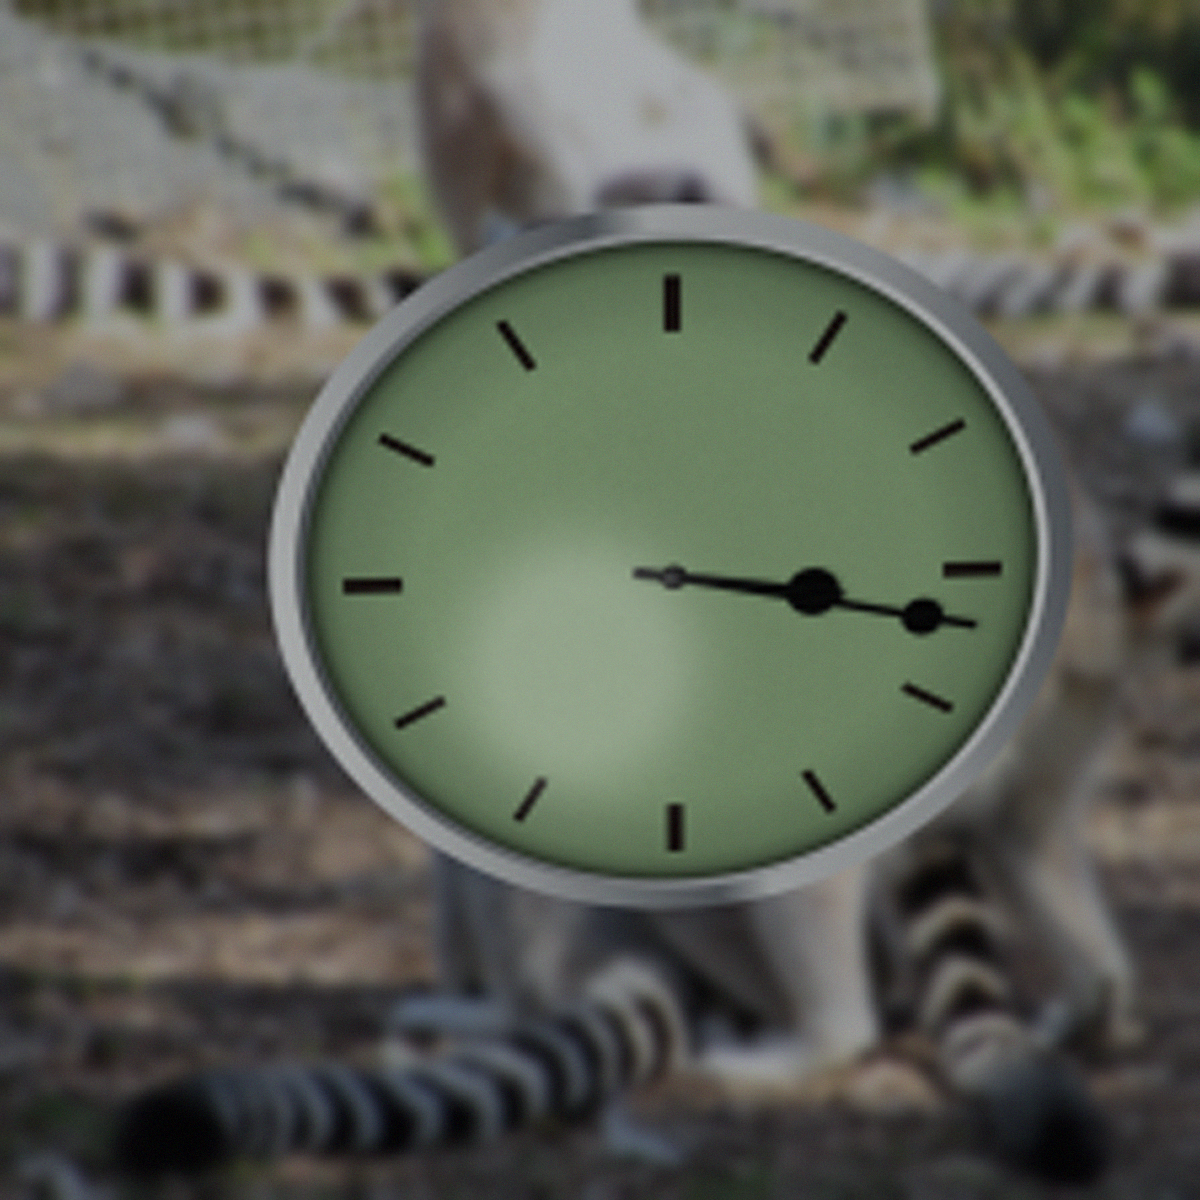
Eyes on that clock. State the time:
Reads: 3:17
